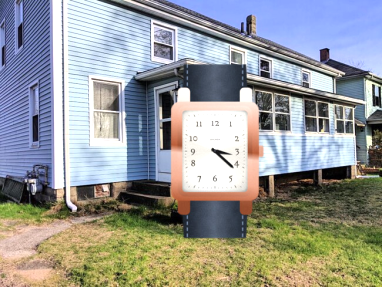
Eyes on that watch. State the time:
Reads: 3:22
